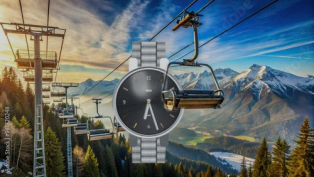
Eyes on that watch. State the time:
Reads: 6:27
